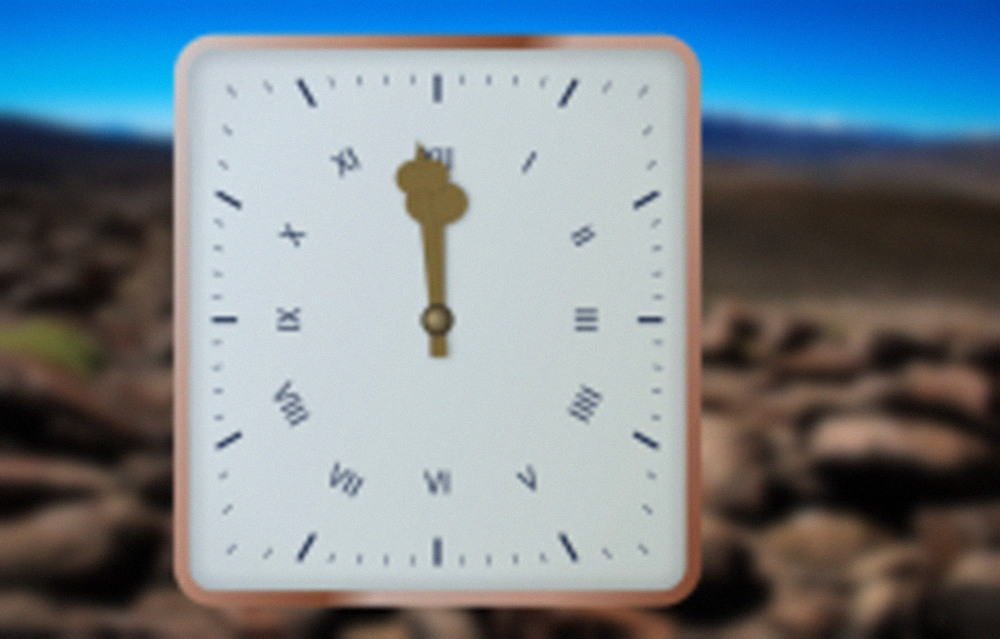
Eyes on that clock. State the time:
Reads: 11:59
